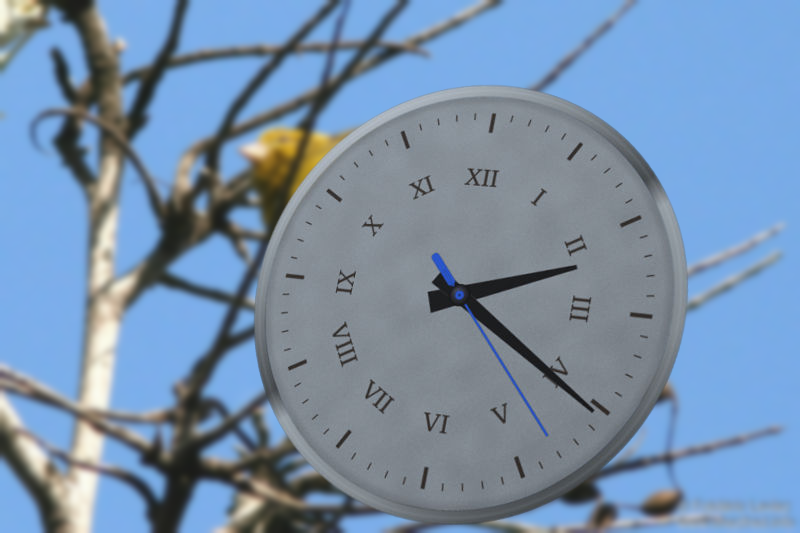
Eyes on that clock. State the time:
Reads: 2:20:23
